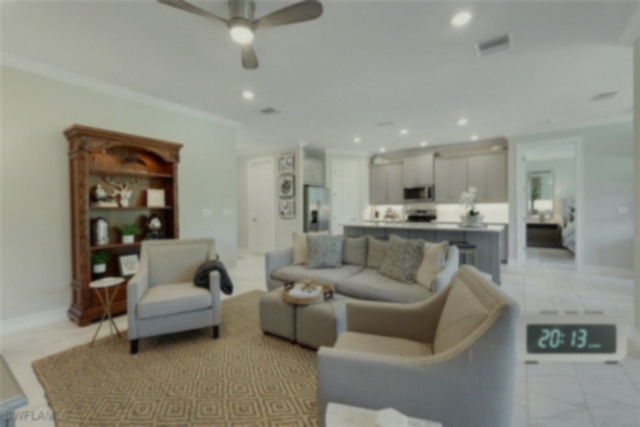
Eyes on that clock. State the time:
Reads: 20:13
